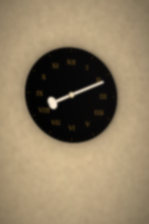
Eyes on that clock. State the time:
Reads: 8:11
